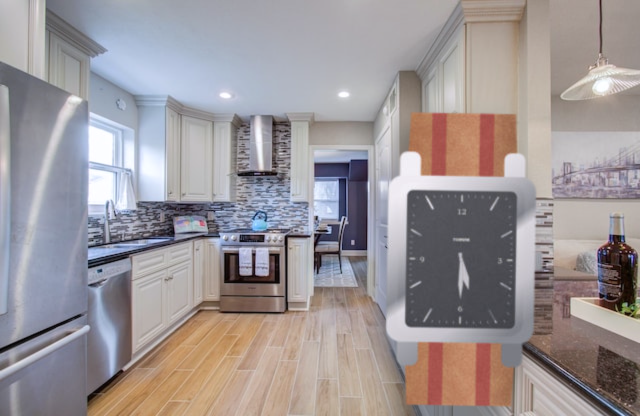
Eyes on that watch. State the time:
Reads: 5:30
